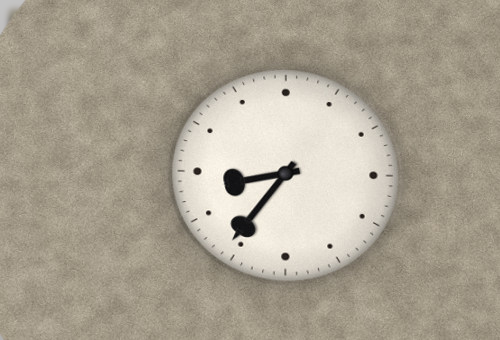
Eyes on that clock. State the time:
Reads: 8:36
